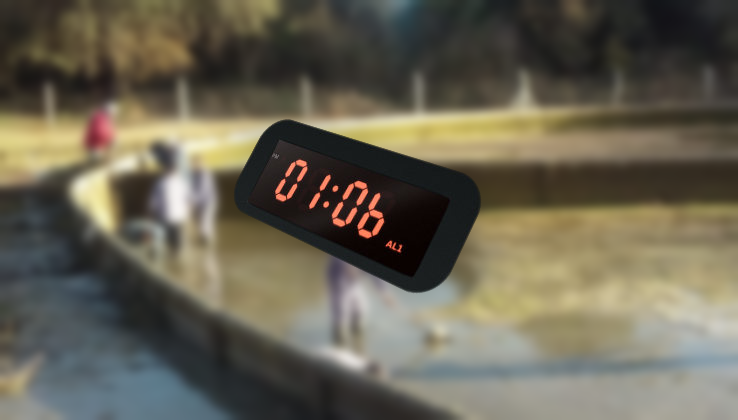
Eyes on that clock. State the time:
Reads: 1:06
